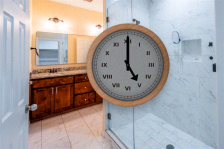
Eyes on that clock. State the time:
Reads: 5:00
